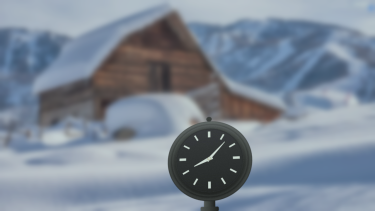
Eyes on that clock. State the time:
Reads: 8:07
